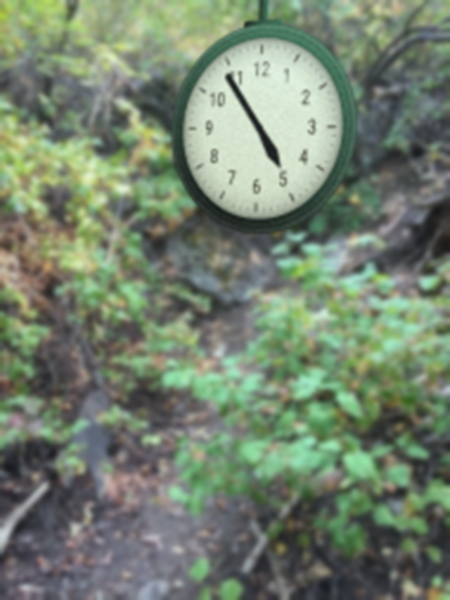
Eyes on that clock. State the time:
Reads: 4:54
